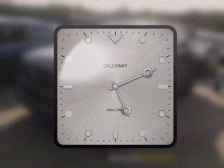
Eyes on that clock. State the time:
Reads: 5:11
